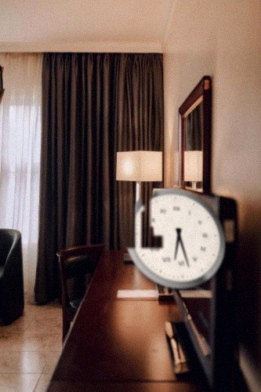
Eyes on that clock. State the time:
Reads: 6:28
